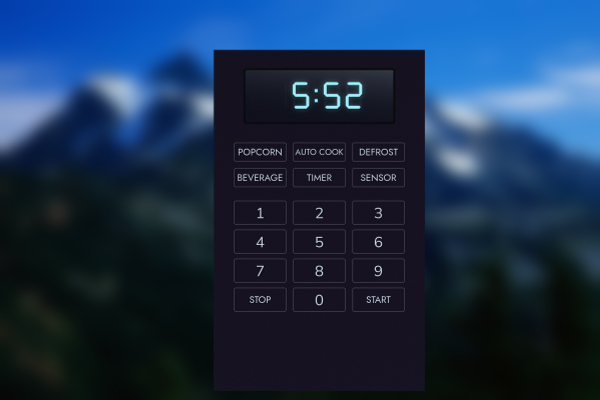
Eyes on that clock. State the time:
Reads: 5:52
